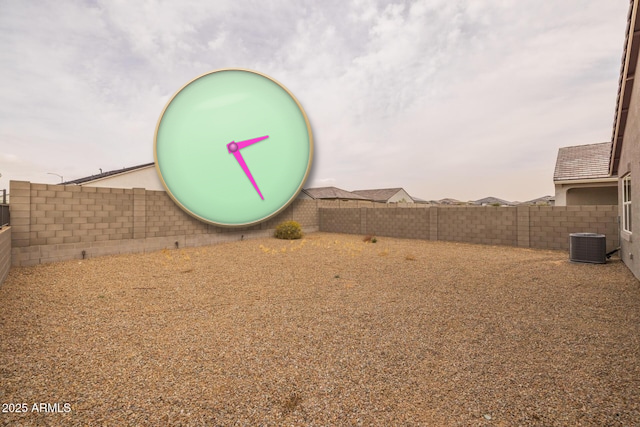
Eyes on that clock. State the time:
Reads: 2:25
